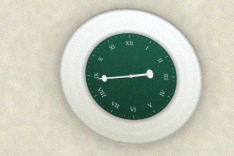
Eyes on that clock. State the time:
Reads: 2:44
